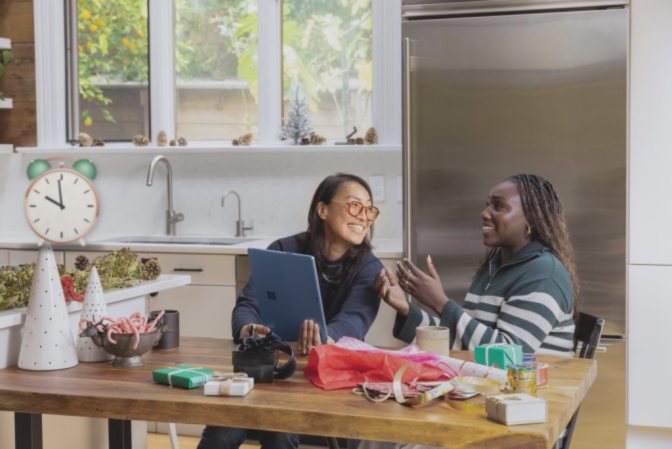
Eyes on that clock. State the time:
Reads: 9:59
